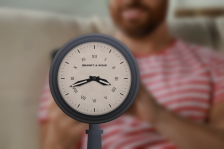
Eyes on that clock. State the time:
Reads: 3:42
